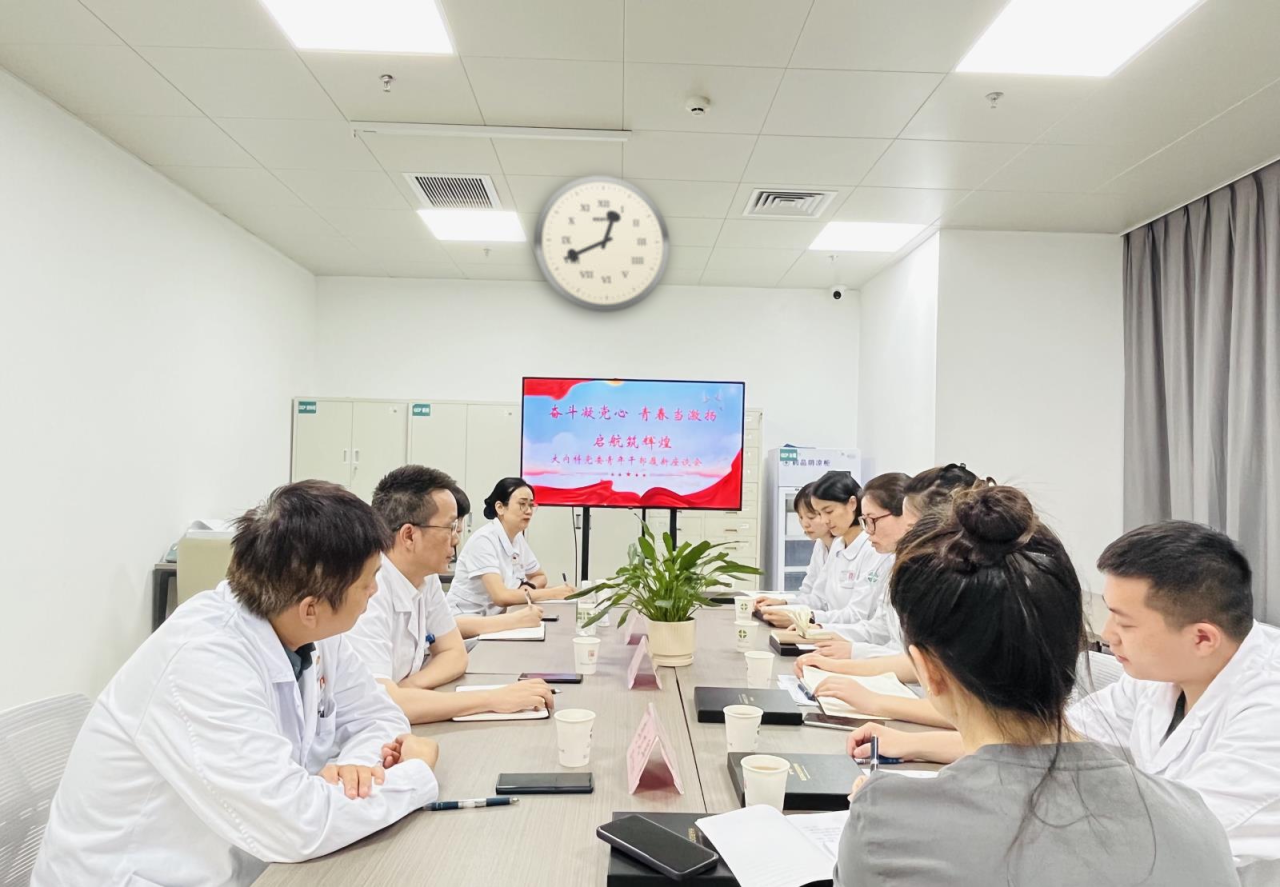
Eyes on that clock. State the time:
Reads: 12:41
